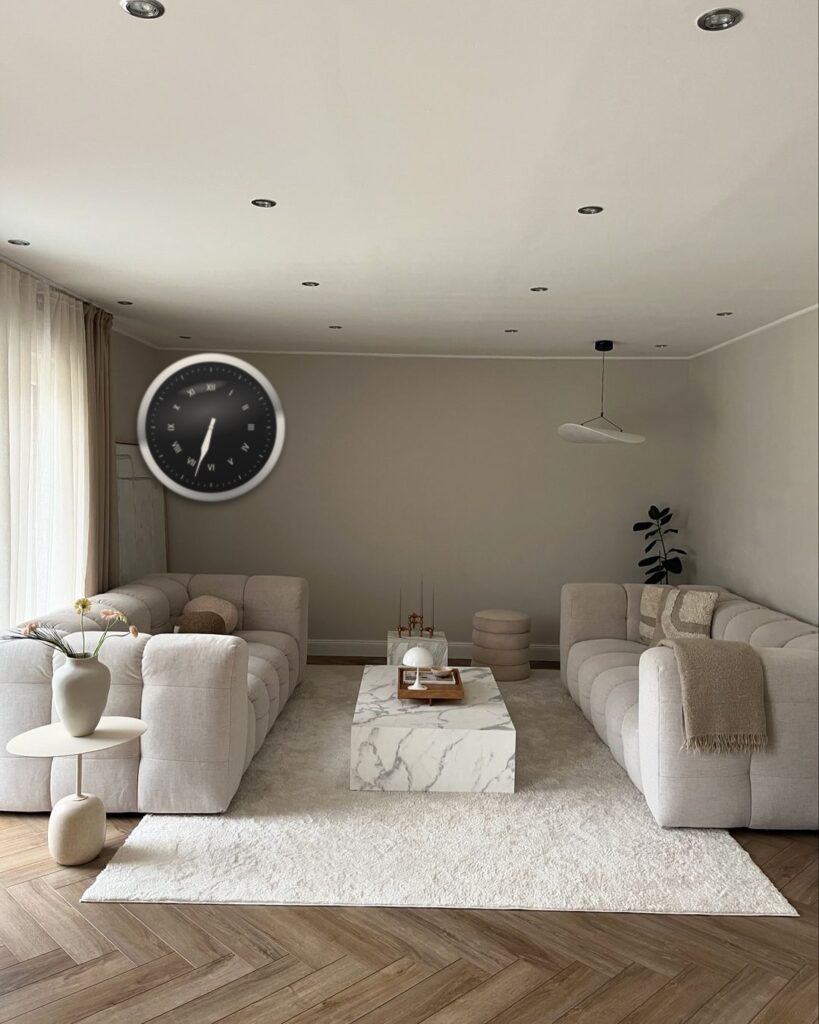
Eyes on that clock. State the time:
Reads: 6:33
